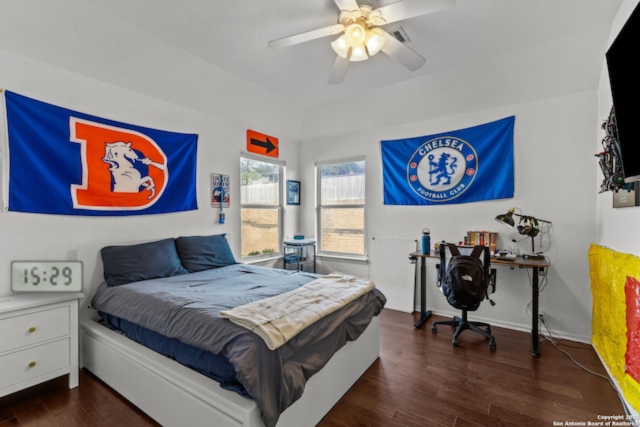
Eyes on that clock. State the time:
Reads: 15:29
